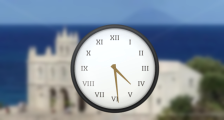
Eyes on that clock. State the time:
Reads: 4:29
